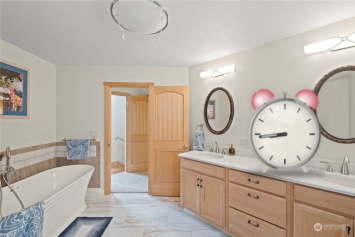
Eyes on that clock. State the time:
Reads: 8:44
